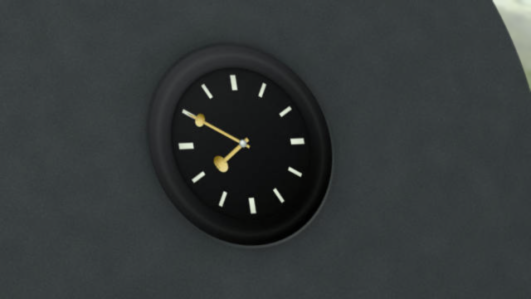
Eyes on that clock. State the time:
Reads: 7:50
